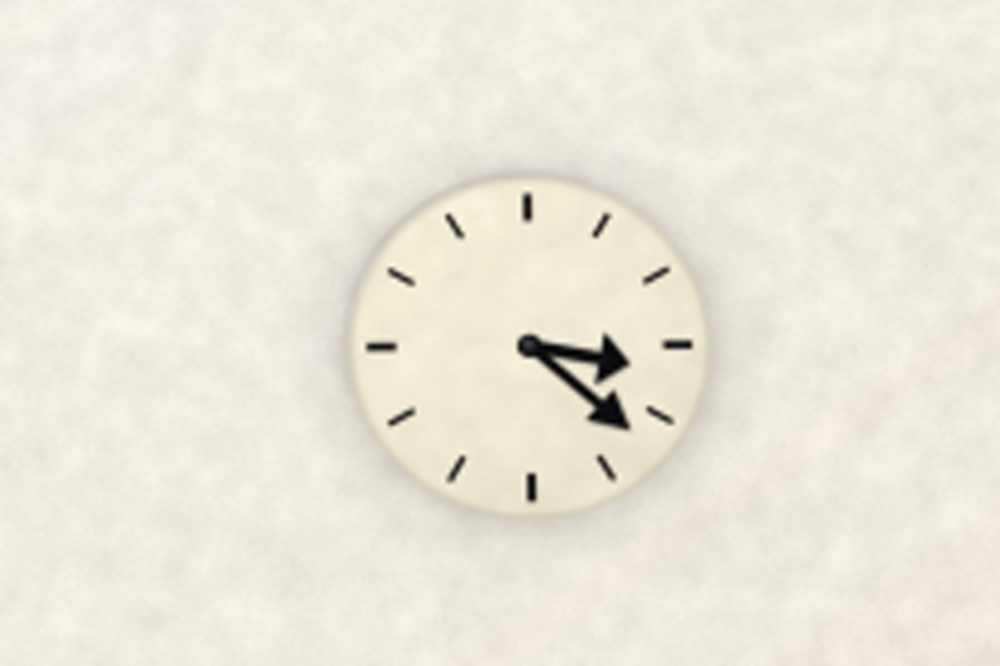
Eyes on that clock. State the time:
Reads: 3:22
